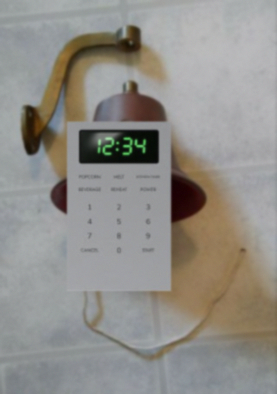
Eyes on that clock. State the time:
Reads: 12:34
